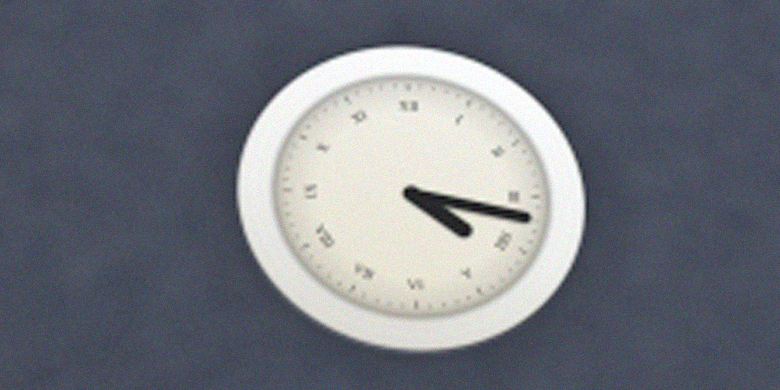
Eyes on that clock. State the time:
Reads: 4:17
